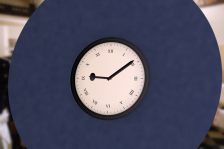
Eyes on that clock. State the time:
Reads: 9:09
